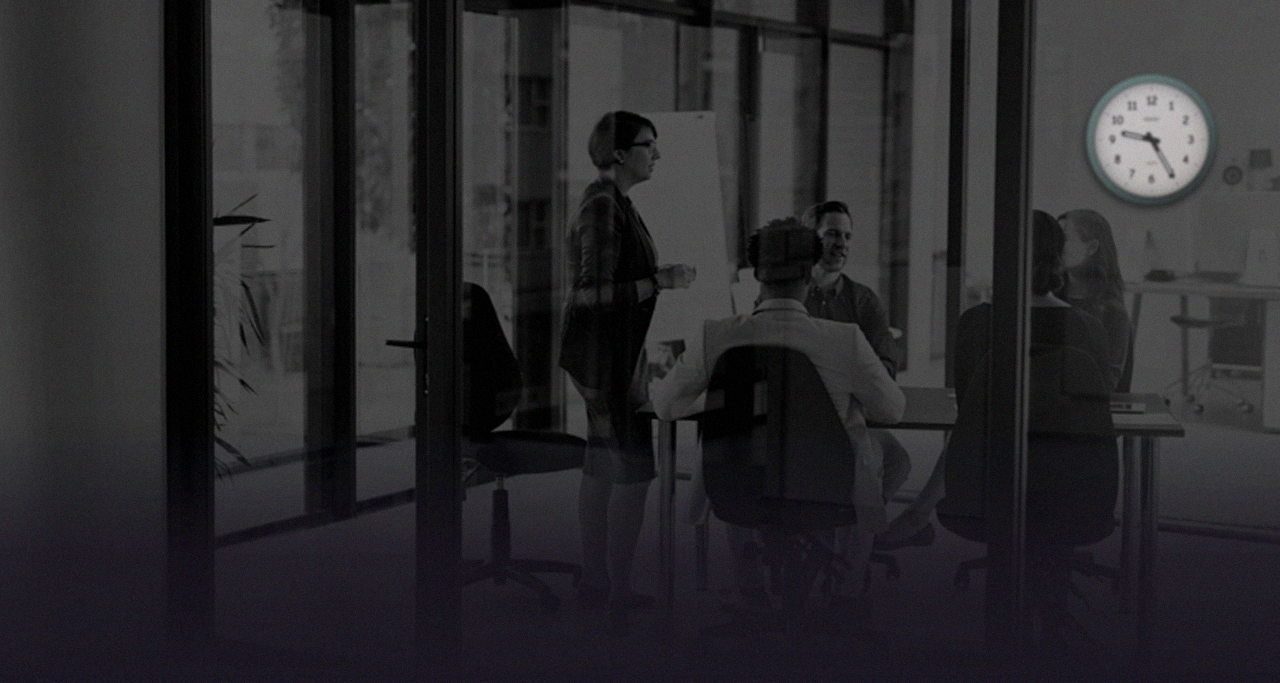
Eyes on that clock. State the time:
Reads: 9:25
